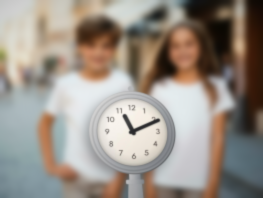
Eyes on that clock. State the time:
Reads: 11:11
